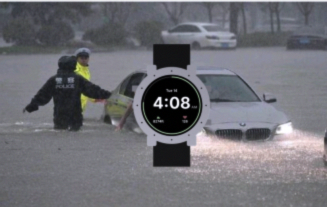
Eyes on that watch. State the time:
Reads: 4:08
